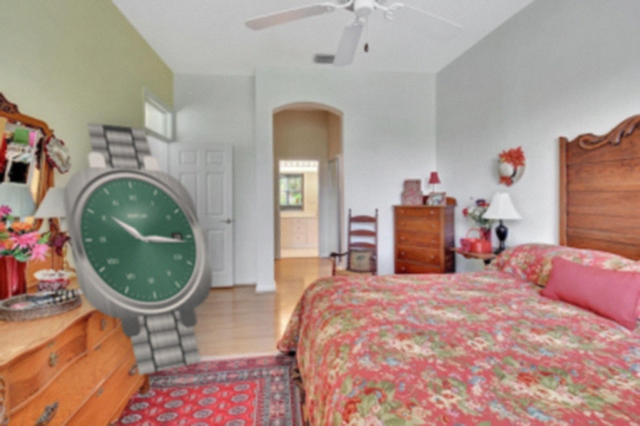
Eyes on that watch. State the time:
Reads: 10:16
